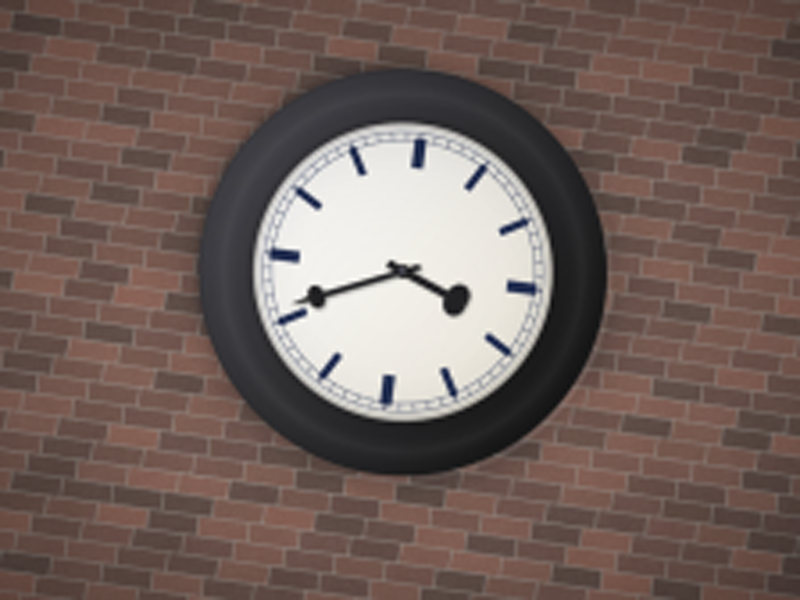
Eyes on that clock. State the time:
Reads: 3:41
